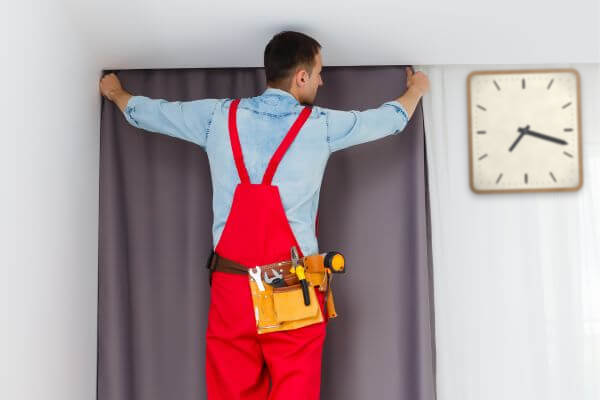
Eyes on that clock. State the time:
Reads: 7:18
